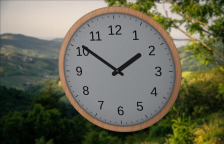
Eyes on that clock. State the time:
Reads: 1:51
